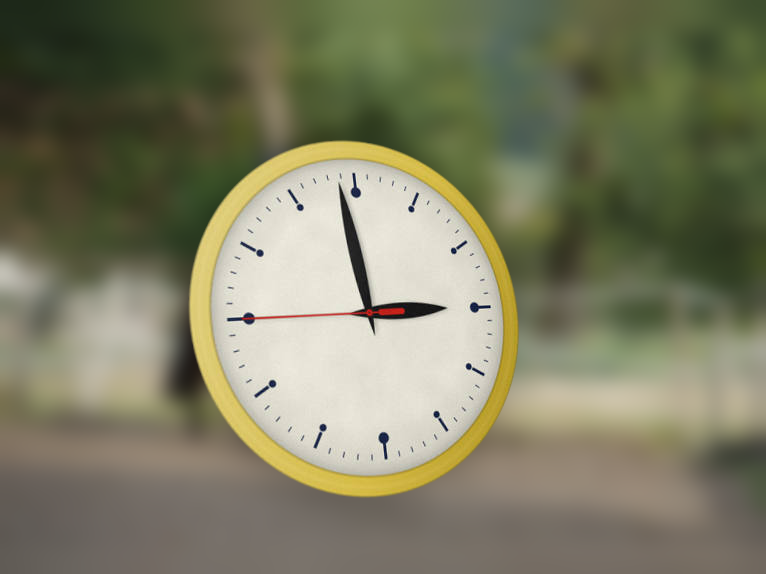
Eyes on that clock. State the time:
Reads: 2:58:45
